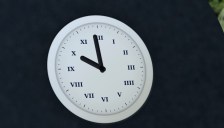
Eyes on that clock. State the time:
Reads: 9:59
